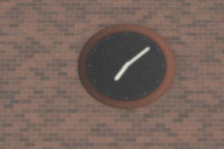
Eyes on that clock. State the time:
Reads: 7:08
